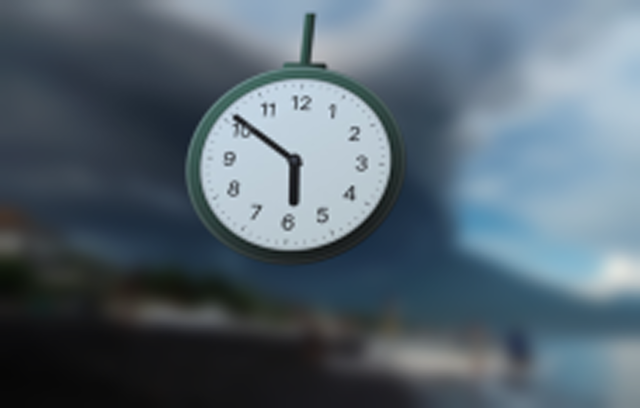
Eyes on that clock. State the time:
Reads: 5:51
